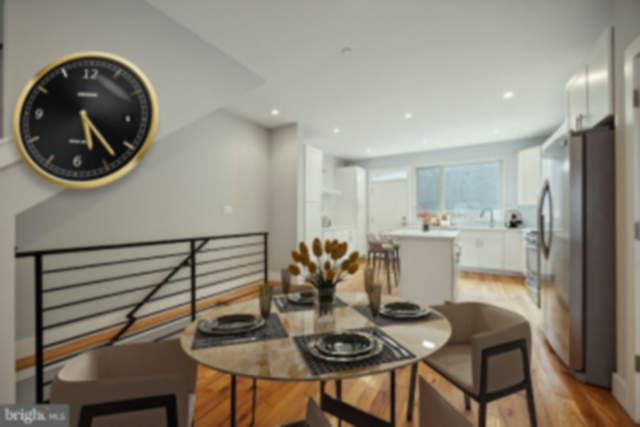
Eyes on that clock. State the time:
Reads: 5:23
